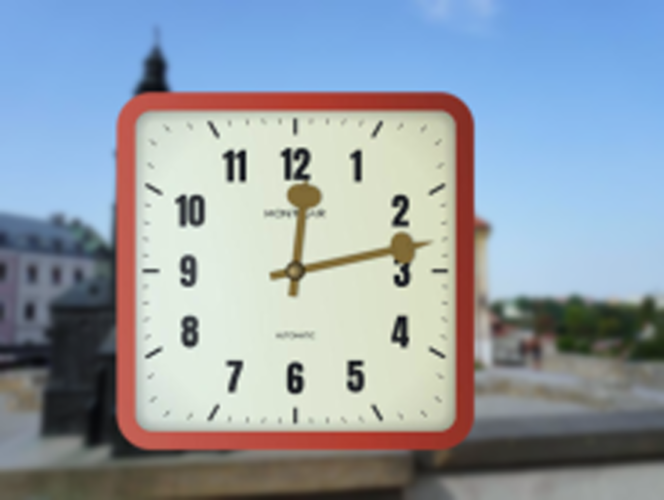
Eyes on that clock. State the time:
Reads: 12:13
